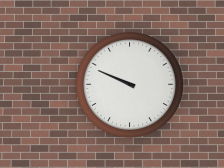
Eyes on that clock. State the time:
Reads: 9:49
